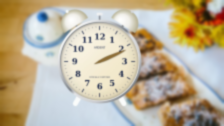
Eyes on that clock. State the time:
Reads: 2:11
